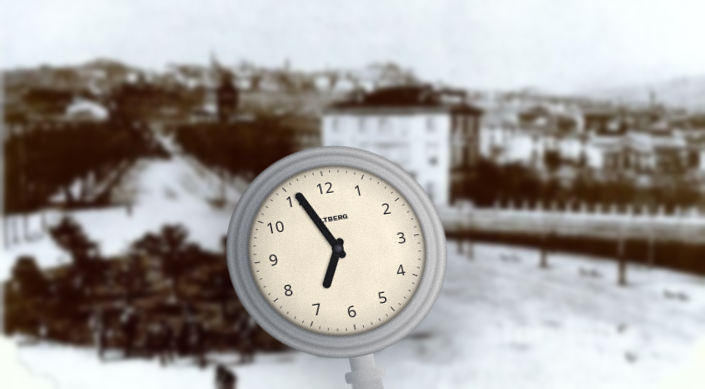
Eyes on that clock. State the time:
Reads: 6:56
